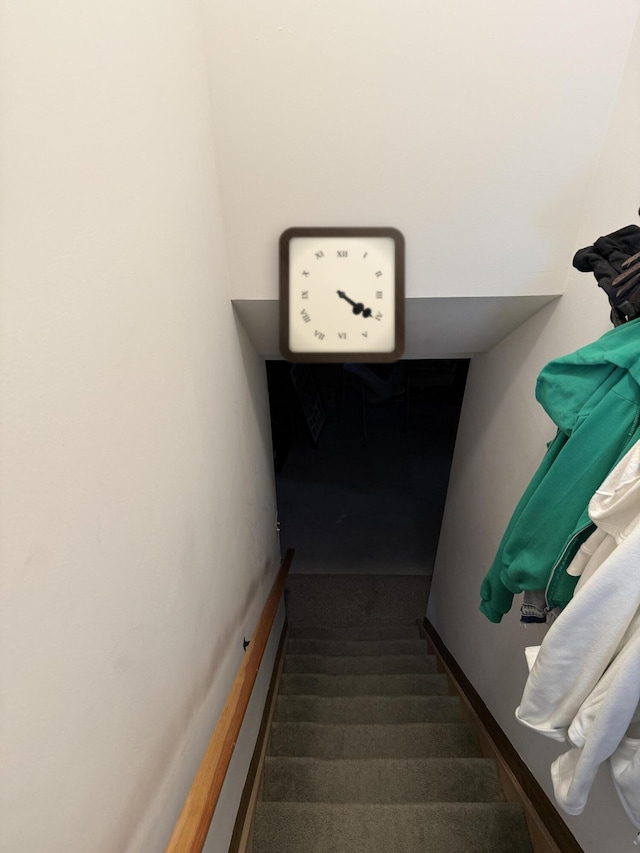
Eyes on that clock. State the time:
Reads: 4:21
